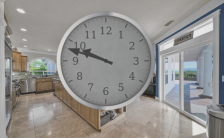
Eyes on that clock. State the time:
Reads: 9:48
